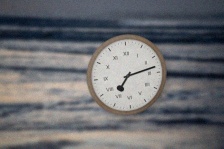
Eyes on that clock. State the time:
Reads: 7:13
